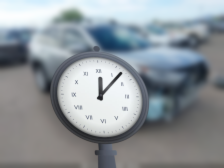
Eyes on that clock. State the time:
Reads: 12:07
